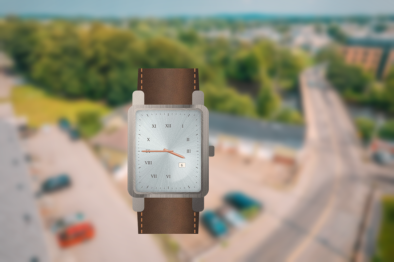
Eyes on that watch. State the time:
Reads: 3:45
